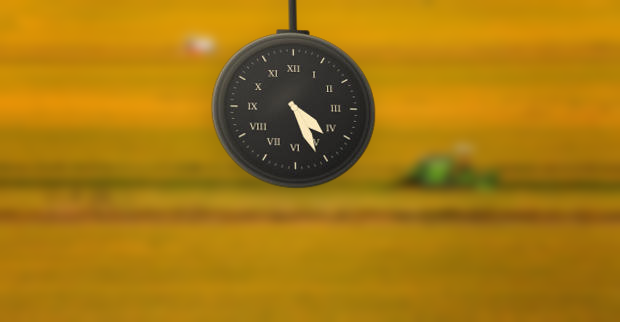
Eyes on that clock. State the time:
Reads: 4:26
